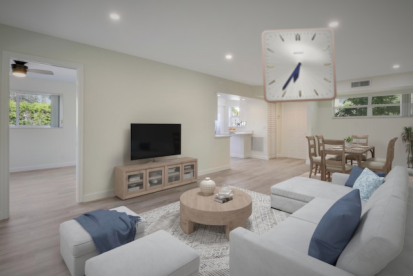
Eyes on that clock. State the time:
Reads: 6:36
